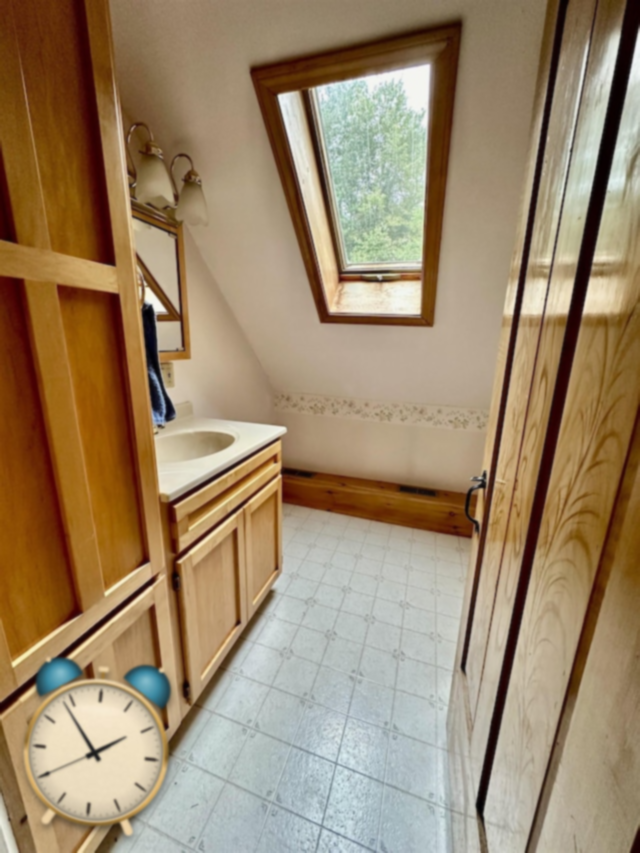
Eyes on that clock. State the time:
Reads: 1:53:40
